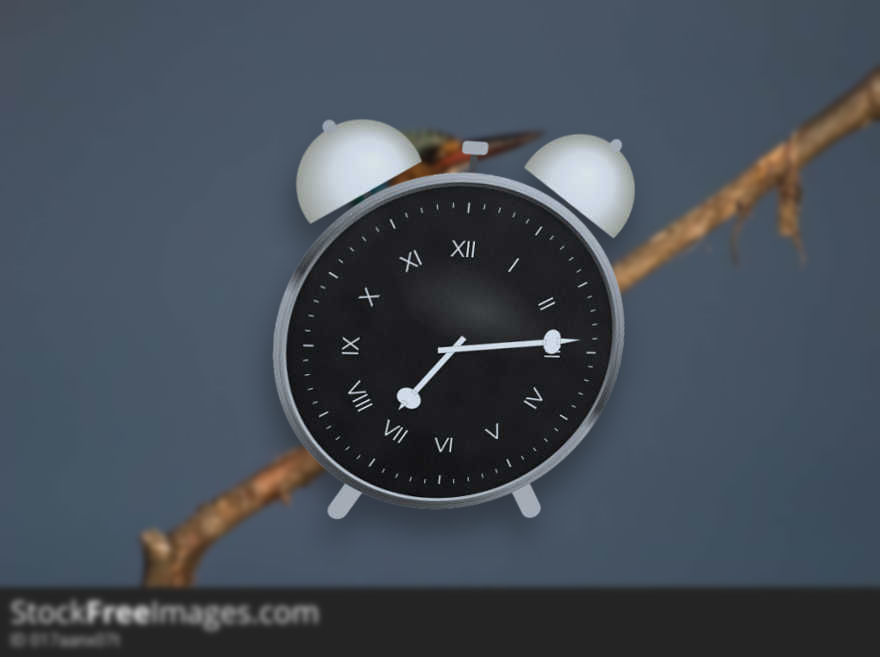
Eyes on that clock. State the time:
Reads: 7:14
